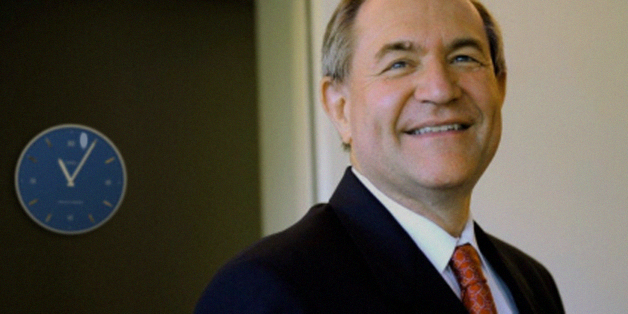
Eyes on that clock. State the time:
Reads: 11:05
